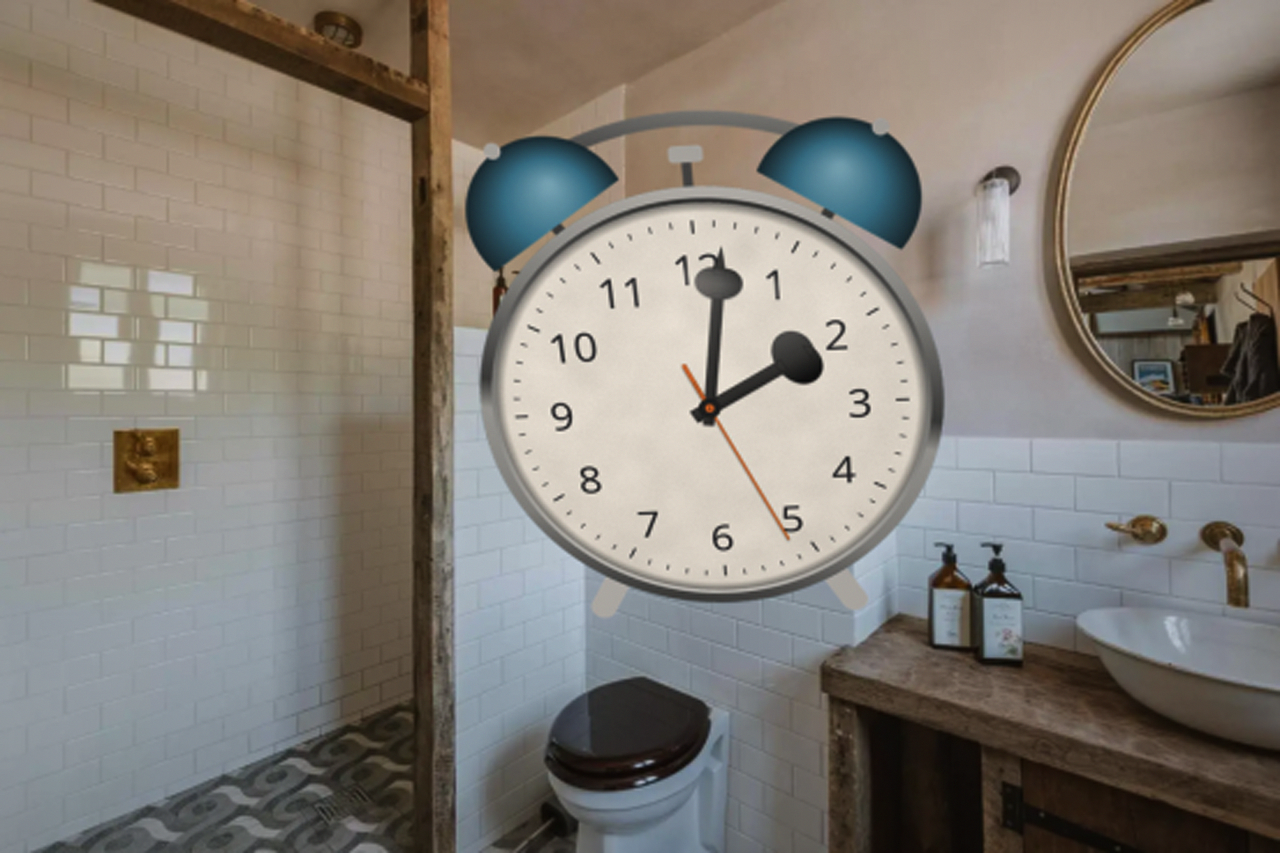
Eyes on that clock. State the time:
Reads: 2:01:26
